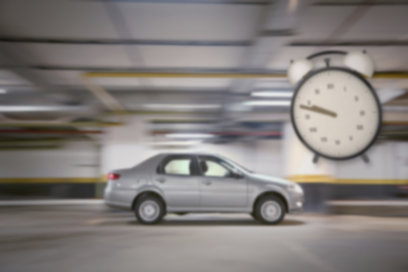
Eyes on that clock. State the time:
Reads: 9:48
